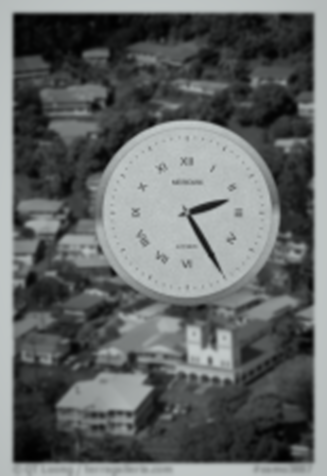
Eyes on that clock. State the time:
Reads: 2:25
